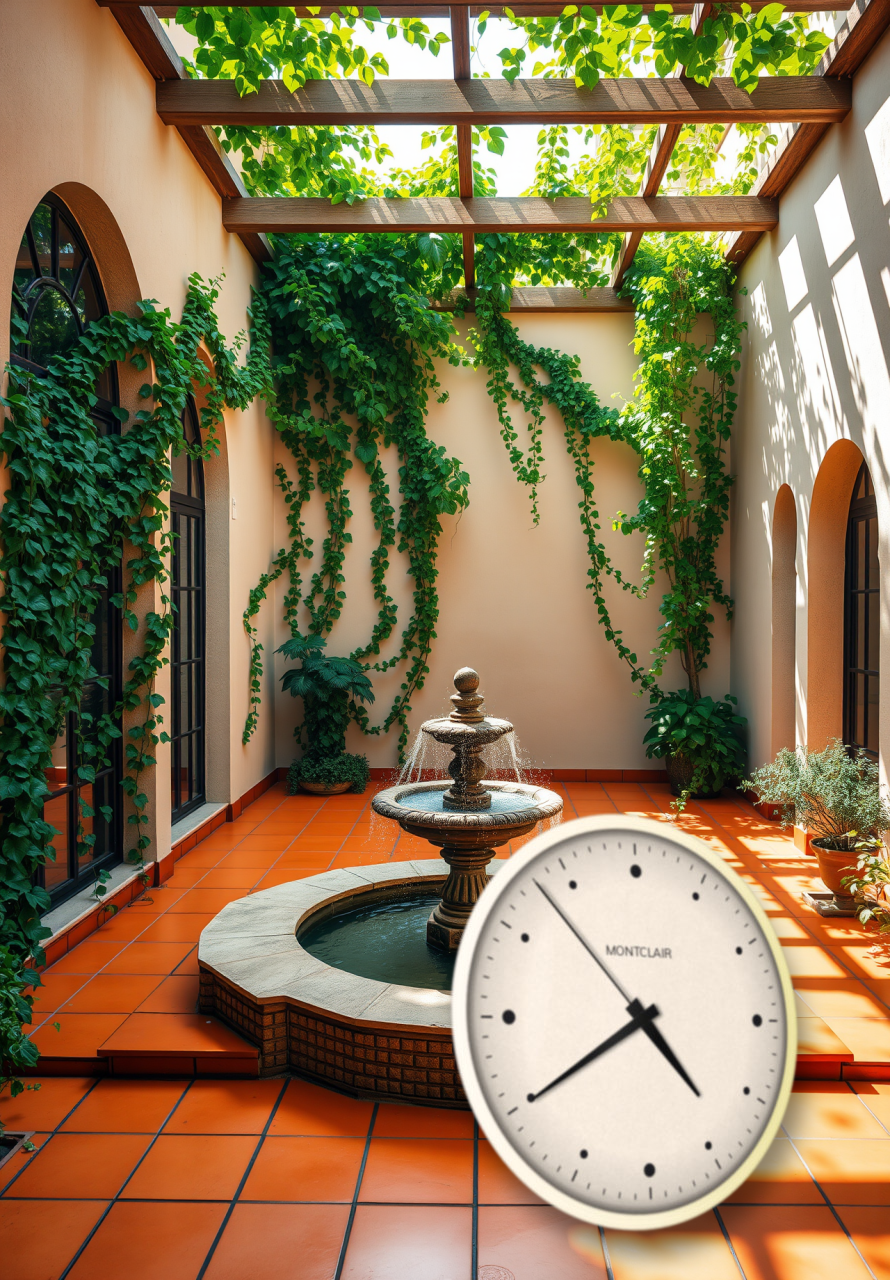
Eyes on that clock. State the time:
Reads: 4:39:53
